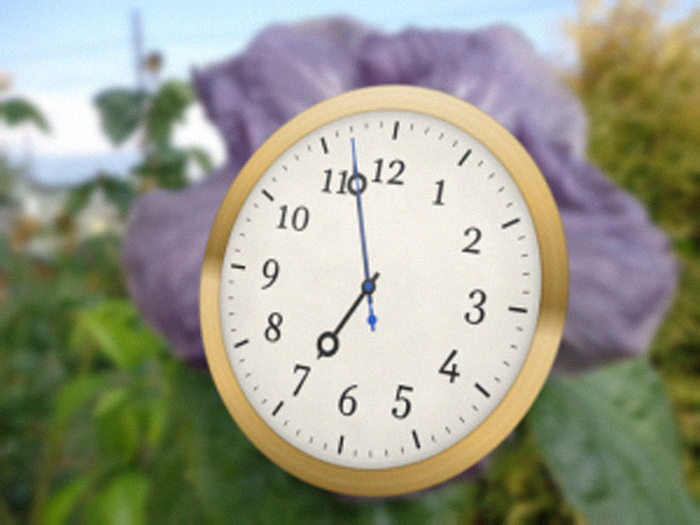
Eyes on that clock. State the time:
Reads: 6:56:57
